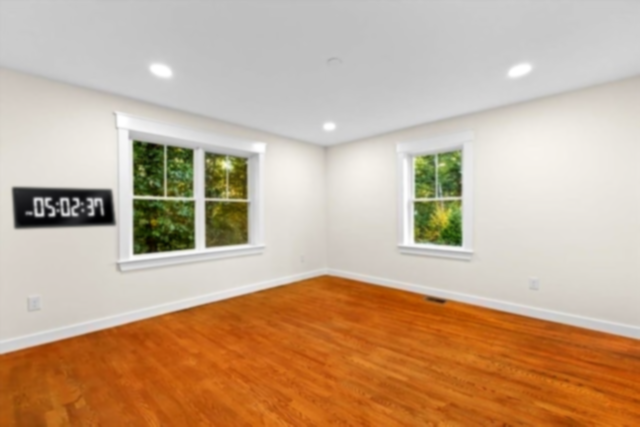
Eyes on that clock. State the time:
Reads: 5:02:37
